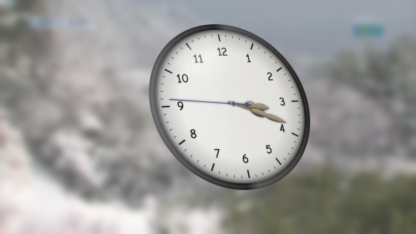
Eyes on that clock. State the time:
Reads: 3:18:46
